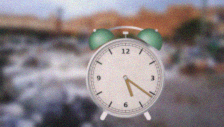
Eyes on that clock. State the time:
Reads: 5:21
